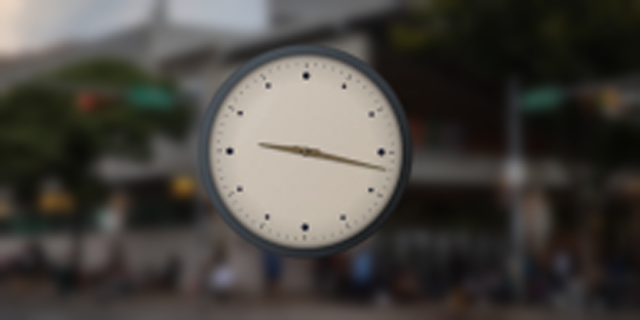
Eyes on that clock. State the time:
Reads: 9:17
